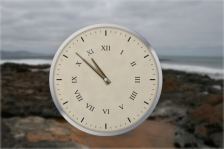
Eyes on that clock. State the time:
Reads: 10:52
